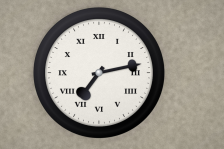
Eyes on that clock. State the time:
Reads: 7:13
